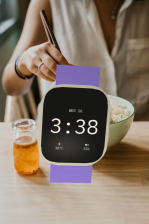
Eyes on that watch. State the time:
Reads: 3:38
